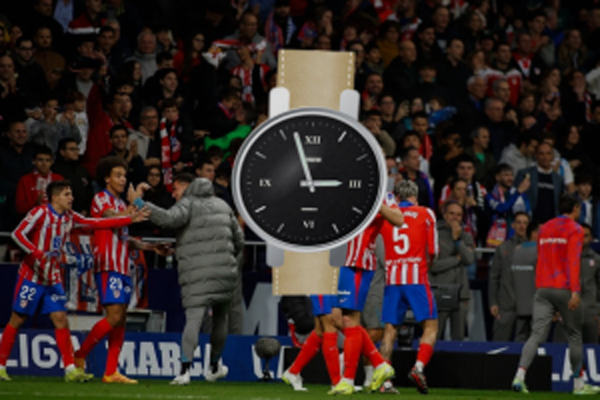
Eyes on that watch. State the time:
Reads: 2:57
